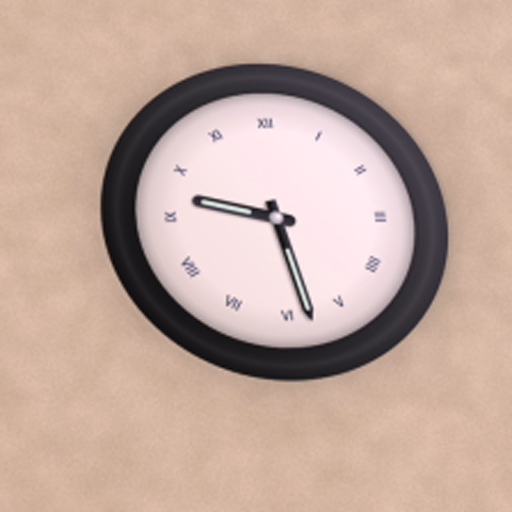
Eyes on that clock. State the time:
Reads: 9:28
